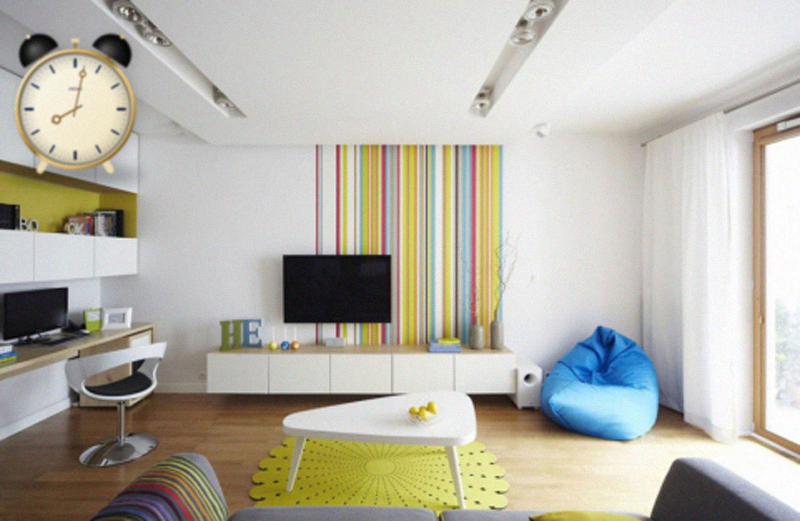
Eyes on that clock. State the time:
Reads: 8:02
